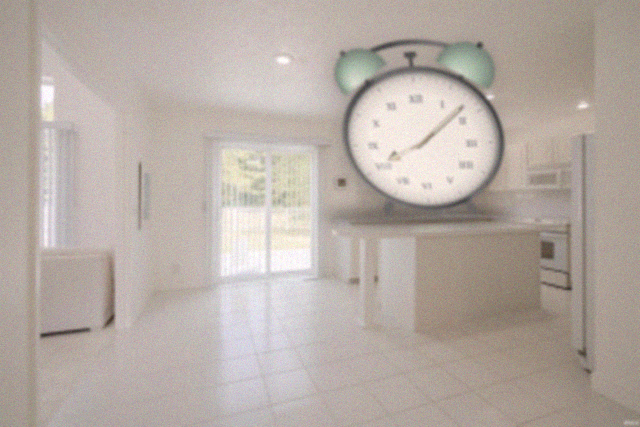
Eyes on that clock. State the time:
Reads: 8:08
